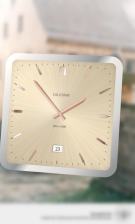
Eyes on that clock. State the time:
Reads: 1:53
